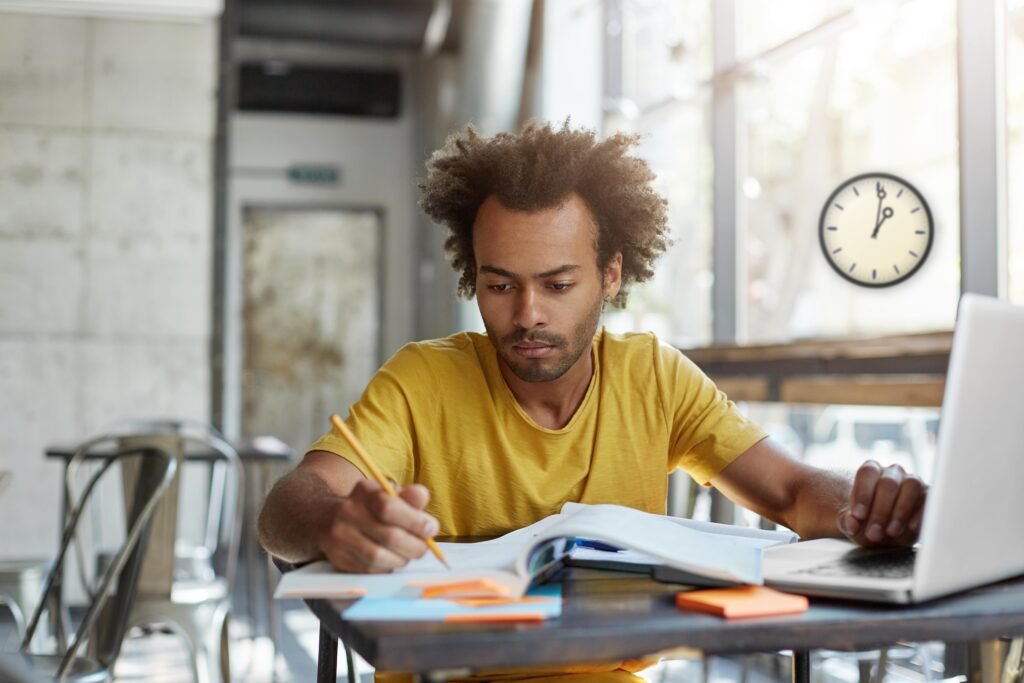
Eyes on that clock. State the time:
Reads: 1:01
